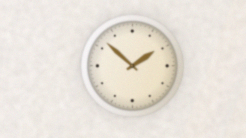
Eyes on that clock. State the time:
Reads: 1:52
